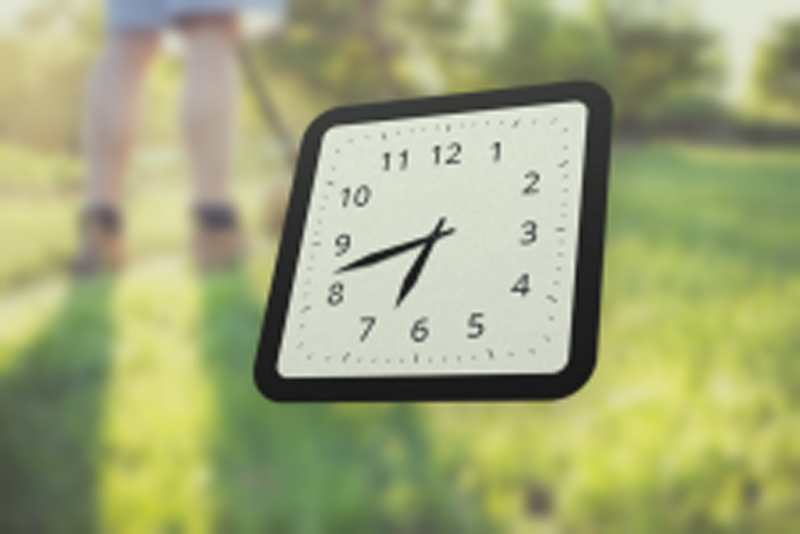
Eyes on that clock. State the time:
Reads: 6:42
